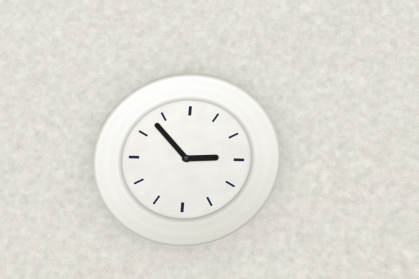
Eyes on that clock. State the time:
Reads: 2:53
